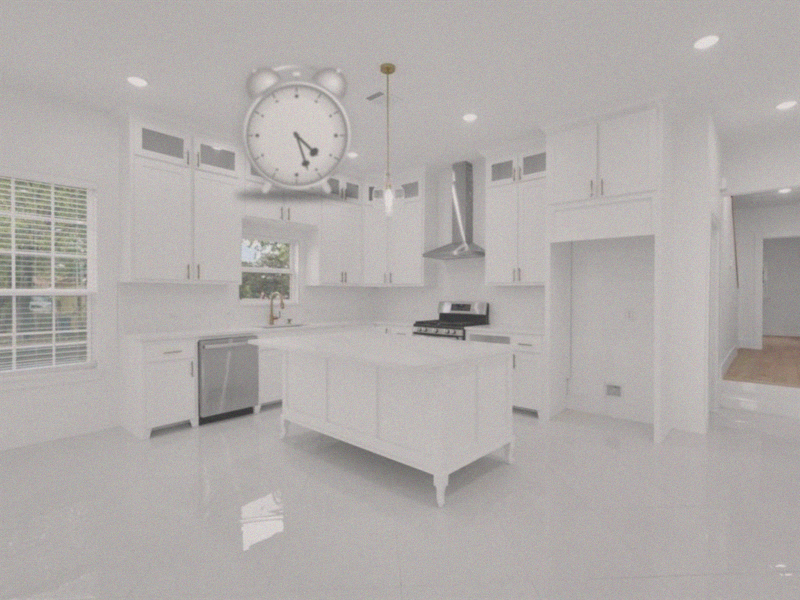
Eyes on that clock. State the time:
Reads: 4:27
